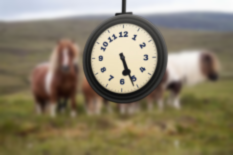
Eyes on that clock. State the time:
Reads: 5:26
